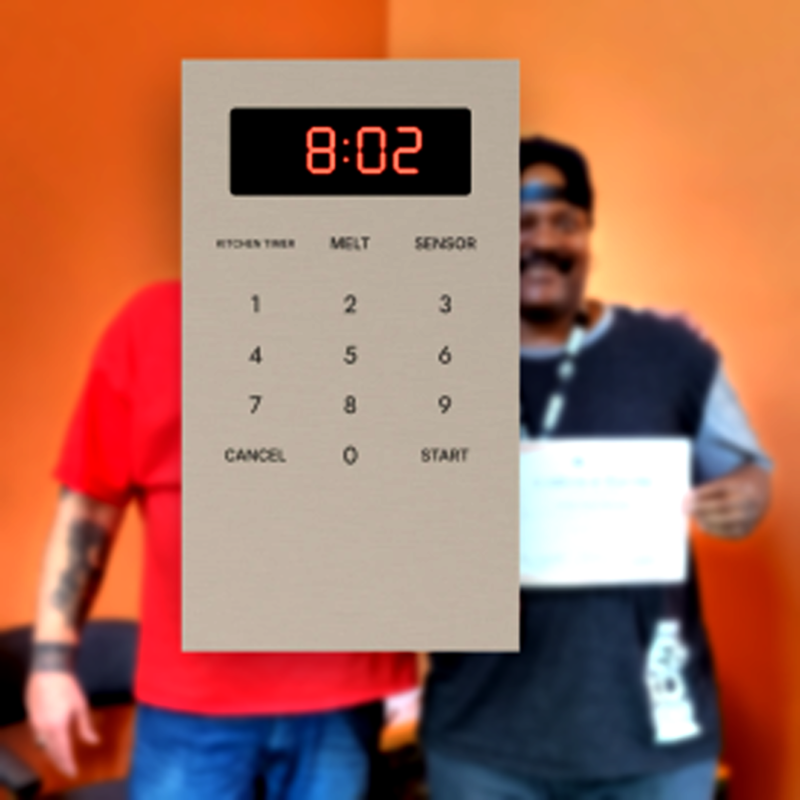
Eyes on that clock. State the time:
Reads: 8:02
